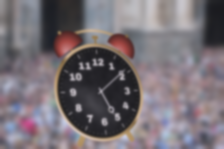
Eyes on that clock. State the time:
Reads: 5:09
